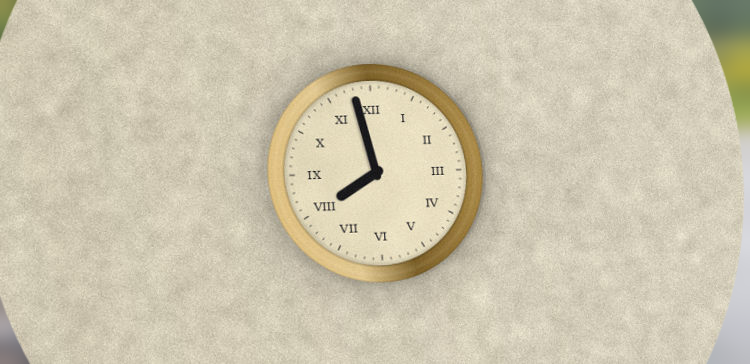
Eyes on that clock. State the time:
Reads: 7:58
